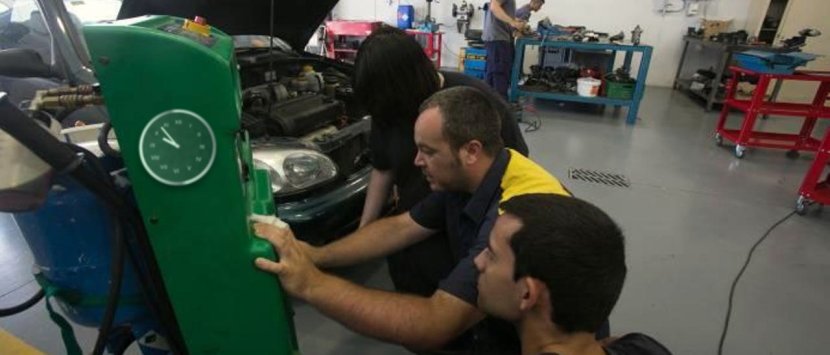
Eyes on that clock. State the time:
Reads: 9:53
